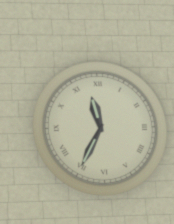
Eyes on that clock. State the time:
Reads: 11:35
